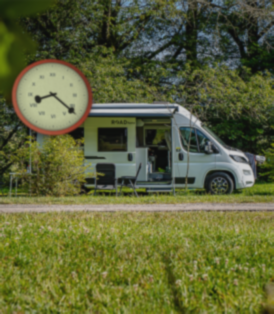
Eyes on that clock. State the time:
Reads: 8:22
